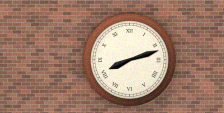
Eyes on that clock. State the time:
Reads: 8:12
